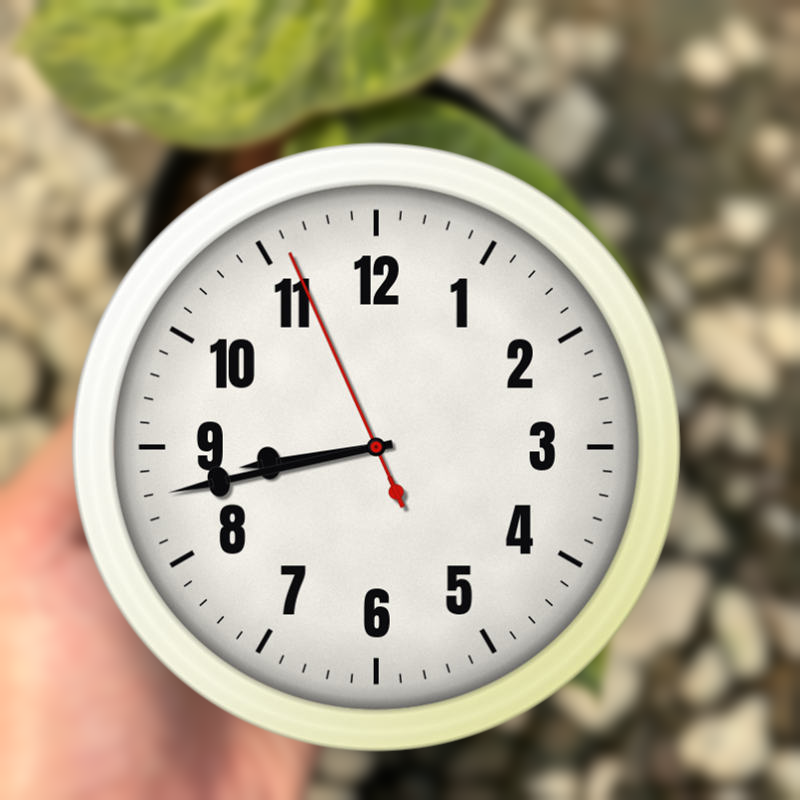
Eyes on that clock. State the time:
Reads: 8:42:56
